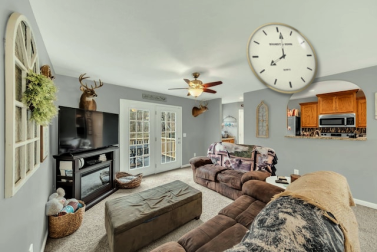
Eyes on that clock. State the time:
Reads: 8:01
